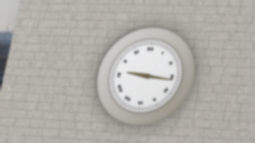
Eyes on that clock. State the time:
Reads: 9:16
